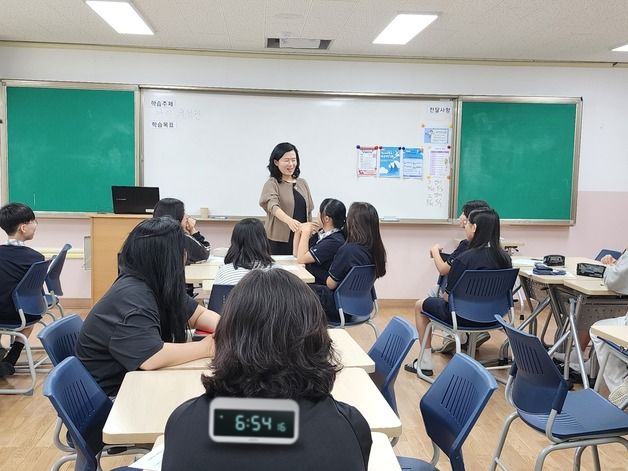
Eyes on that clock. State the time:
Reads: 6:54
